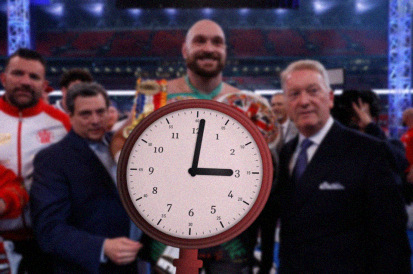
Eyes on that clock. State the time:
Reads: 3:01
